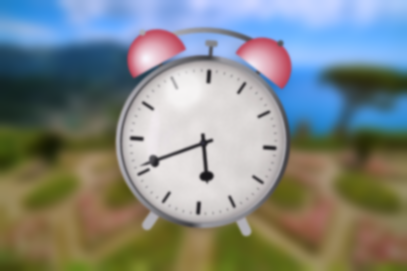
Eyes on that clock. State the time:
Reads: 5:41
